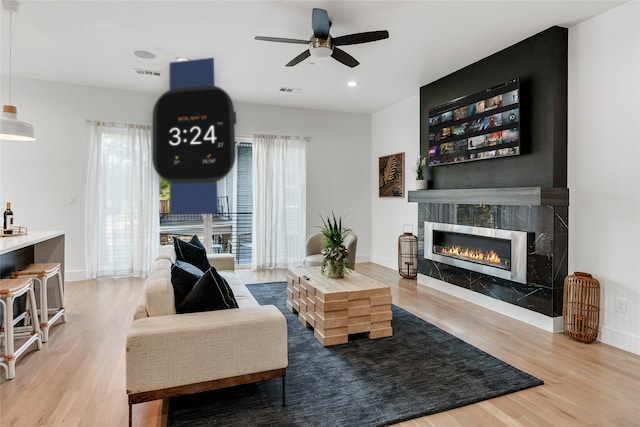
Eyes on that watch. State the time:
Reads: 3:24
